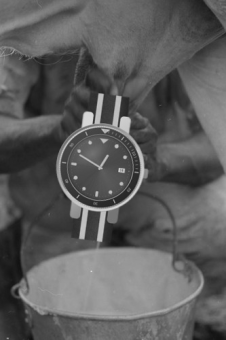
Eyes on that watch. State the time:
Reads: 12:49
